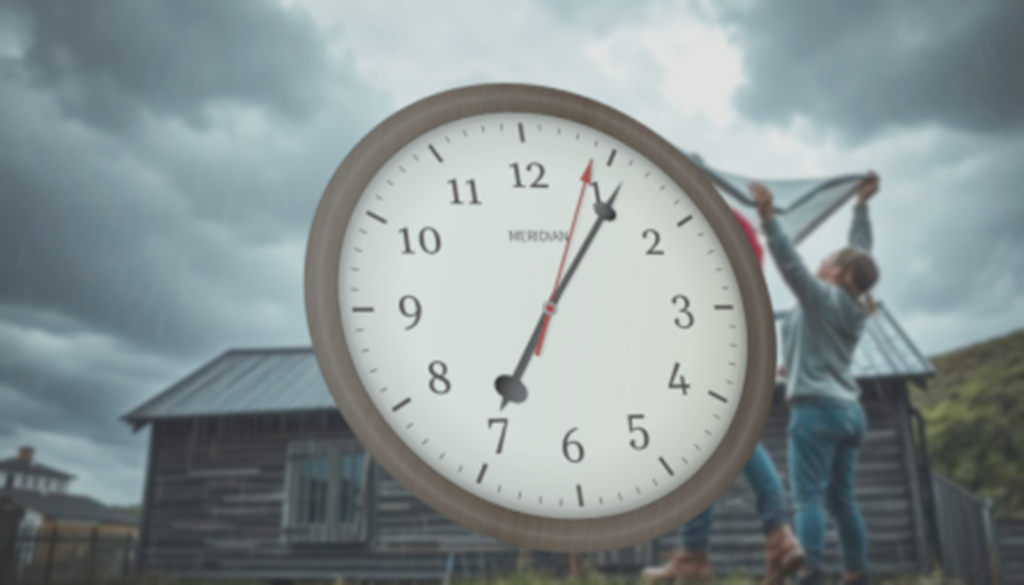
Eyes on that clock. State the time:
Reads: 7:06:04
